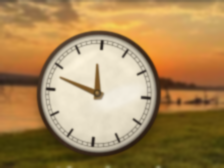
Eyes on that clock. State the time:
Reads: 11:48
